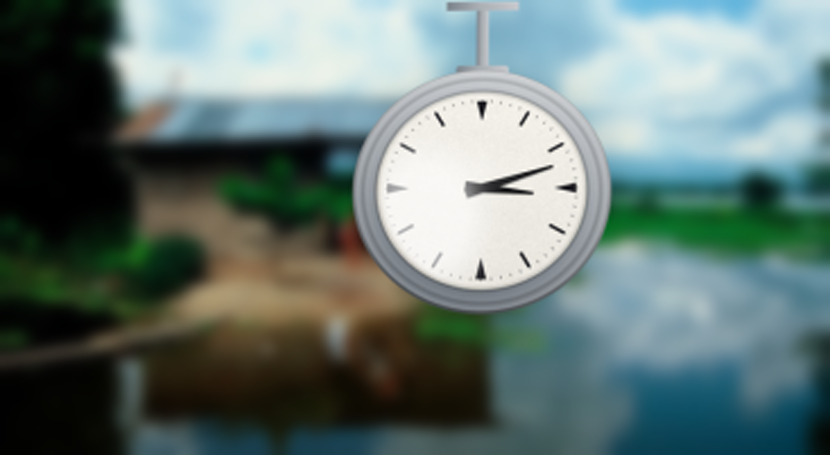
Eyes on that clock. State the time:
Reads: 3:12
